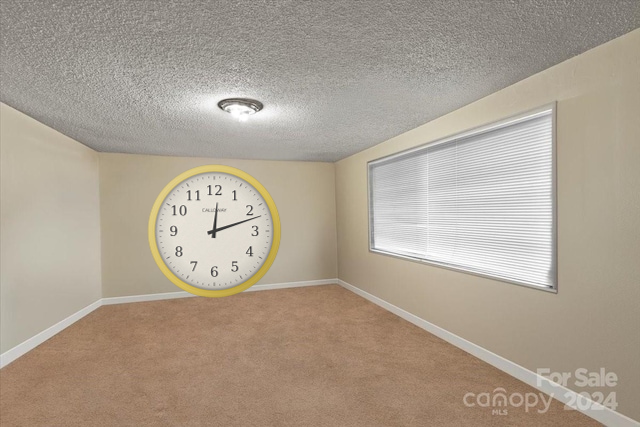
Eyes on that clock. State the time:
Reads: 12:12
